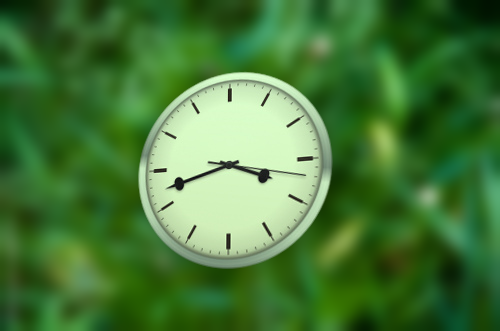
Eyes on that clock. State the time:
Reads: 3:42:17
